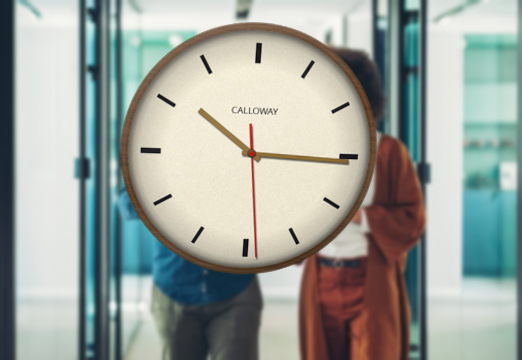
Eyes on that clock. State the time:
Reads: 10:15:29
